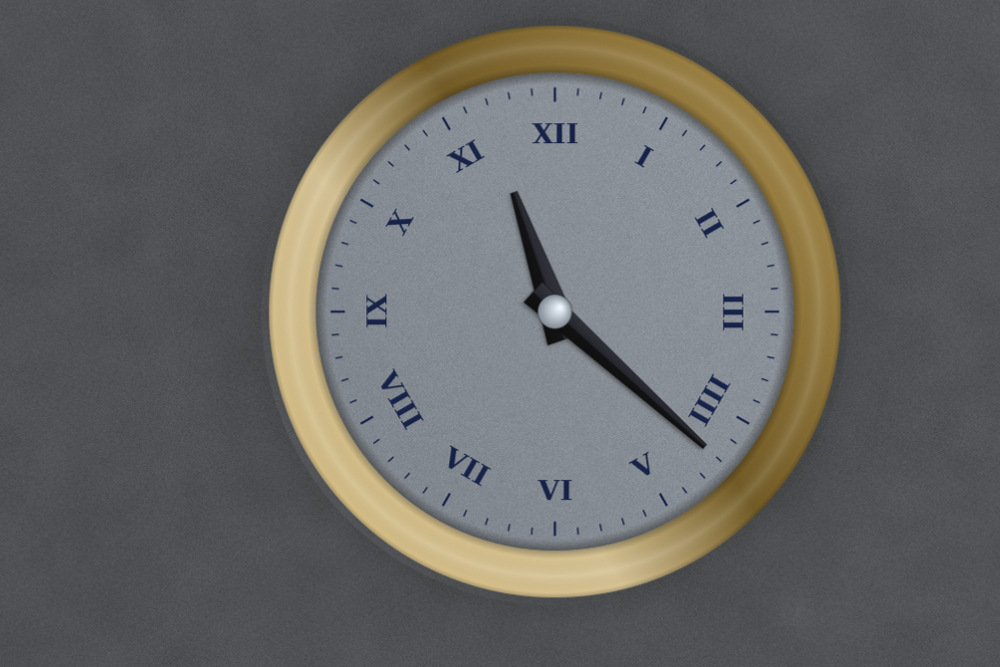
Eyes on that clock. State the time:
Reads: 11:22
